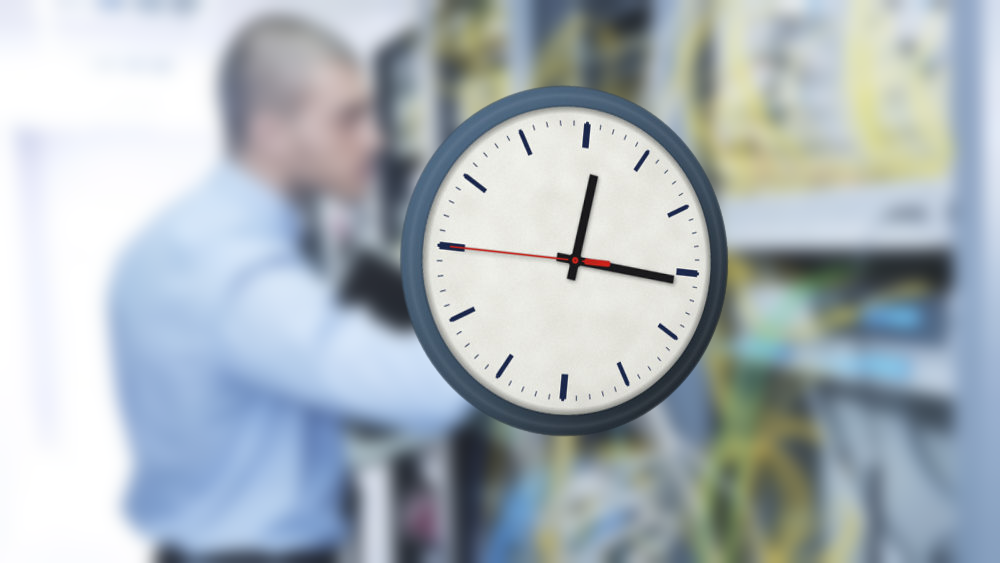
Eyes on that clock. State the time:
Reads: 12:15:45
